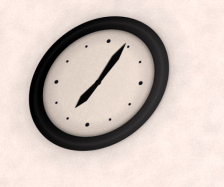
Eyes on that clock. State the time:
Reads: 7:04
